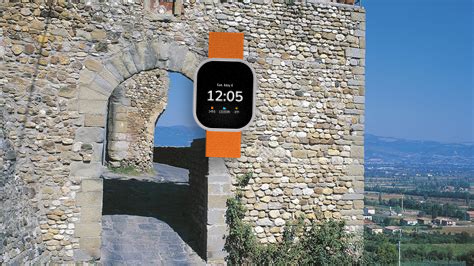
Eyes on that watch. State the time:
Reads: 12:05
